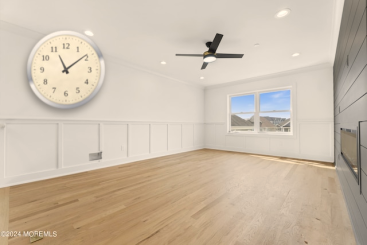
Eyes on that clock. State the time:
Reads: 11:09
